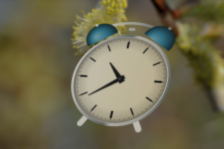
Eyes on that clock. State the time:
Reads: 10:39
